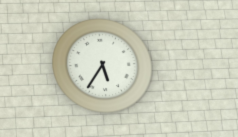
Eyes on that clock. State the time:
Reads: 5:36
